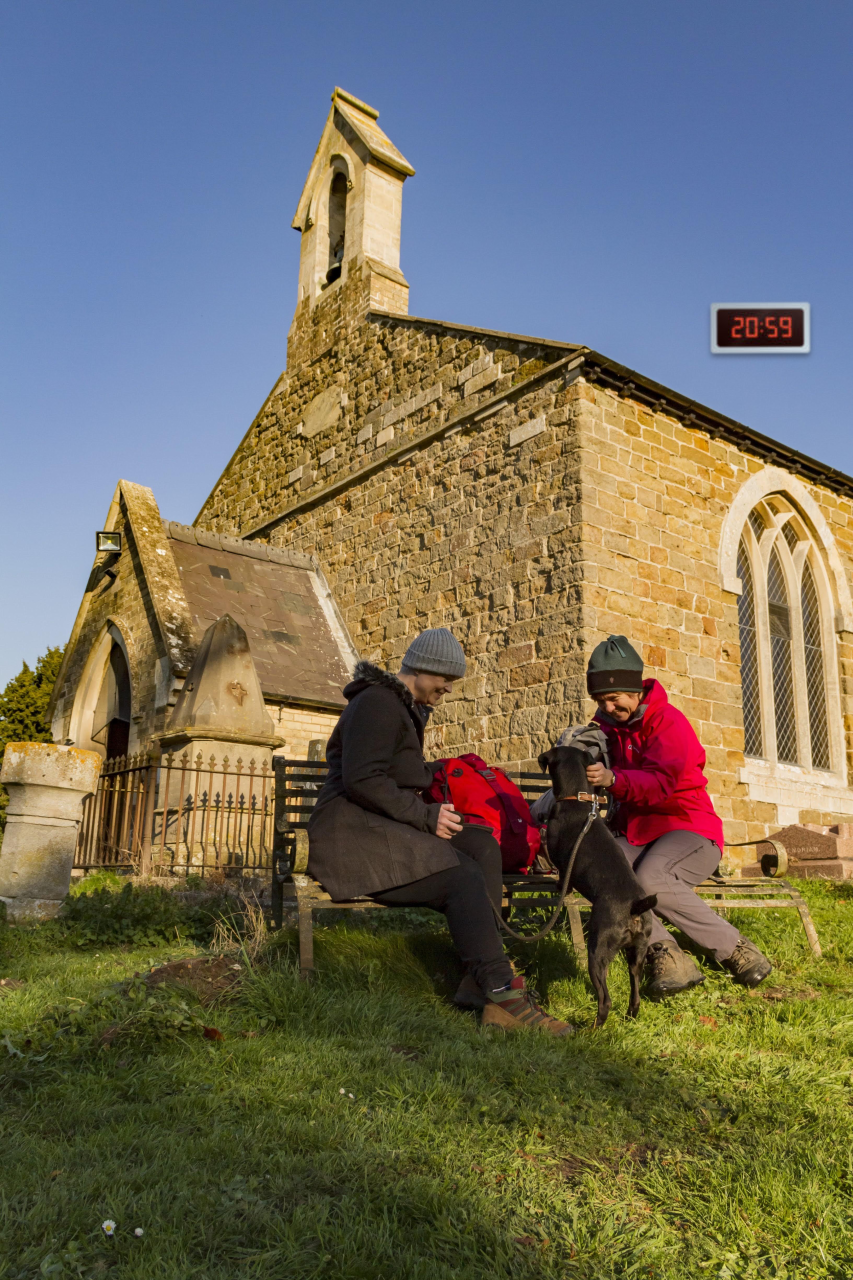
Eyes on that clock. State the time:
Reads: 20:59
